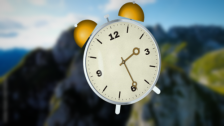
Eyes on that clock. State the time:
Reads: 2:29
